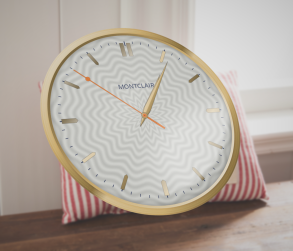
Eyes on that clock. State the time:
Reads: 1:05:52
